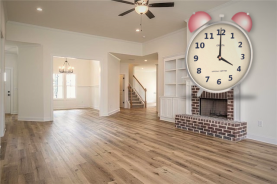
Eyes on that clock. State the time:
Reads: 4:00
